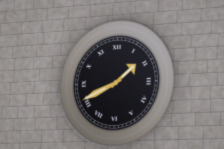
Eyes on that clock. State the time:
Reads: 1:41
